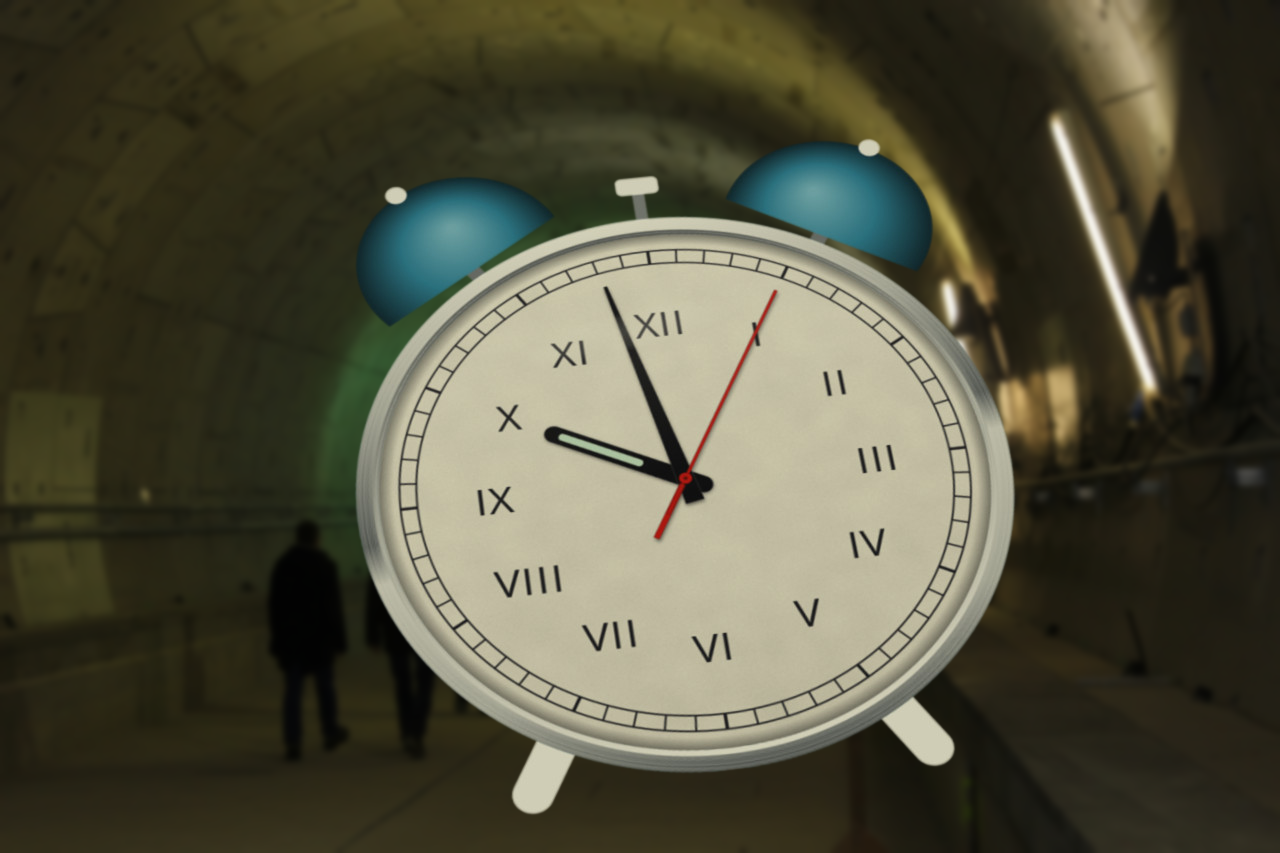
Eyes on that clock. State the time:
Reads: 9:58:05
